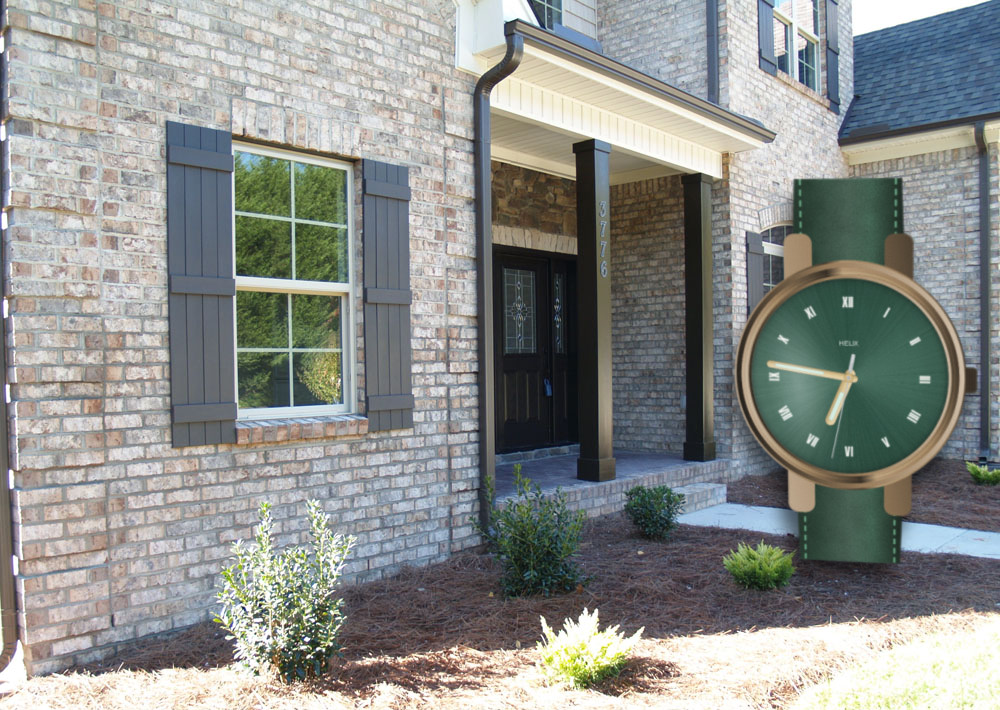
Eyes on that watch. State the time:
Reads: 6:46:32
